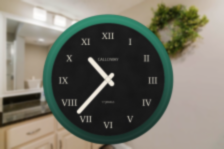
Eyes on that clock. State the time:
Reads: 10:37
